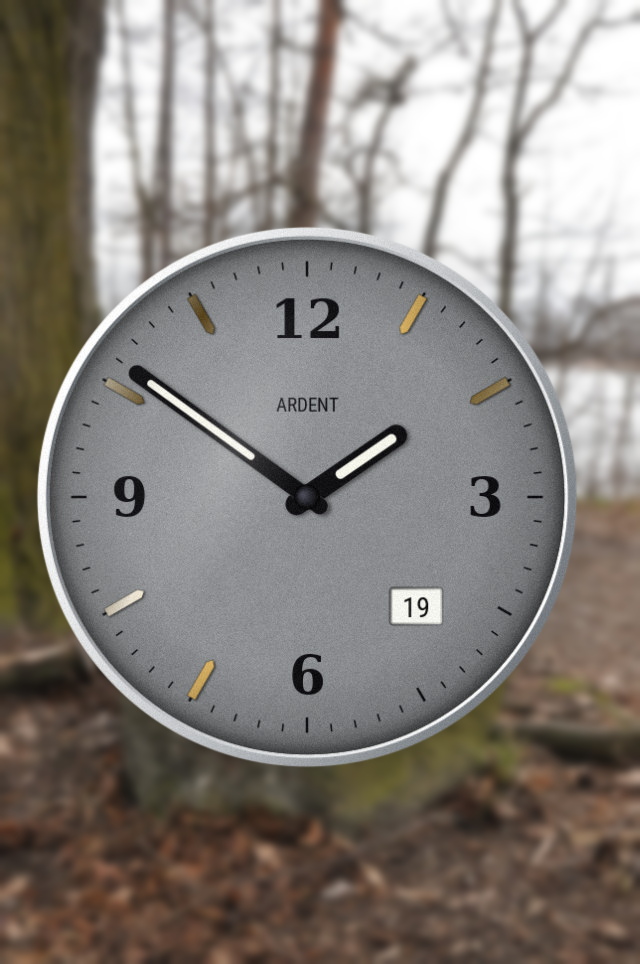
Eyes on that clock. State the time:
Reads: 1:51
